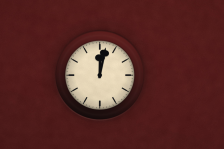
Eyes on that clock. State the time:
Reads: 12:02
